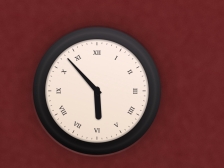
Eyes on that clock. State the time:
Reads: 5:53
